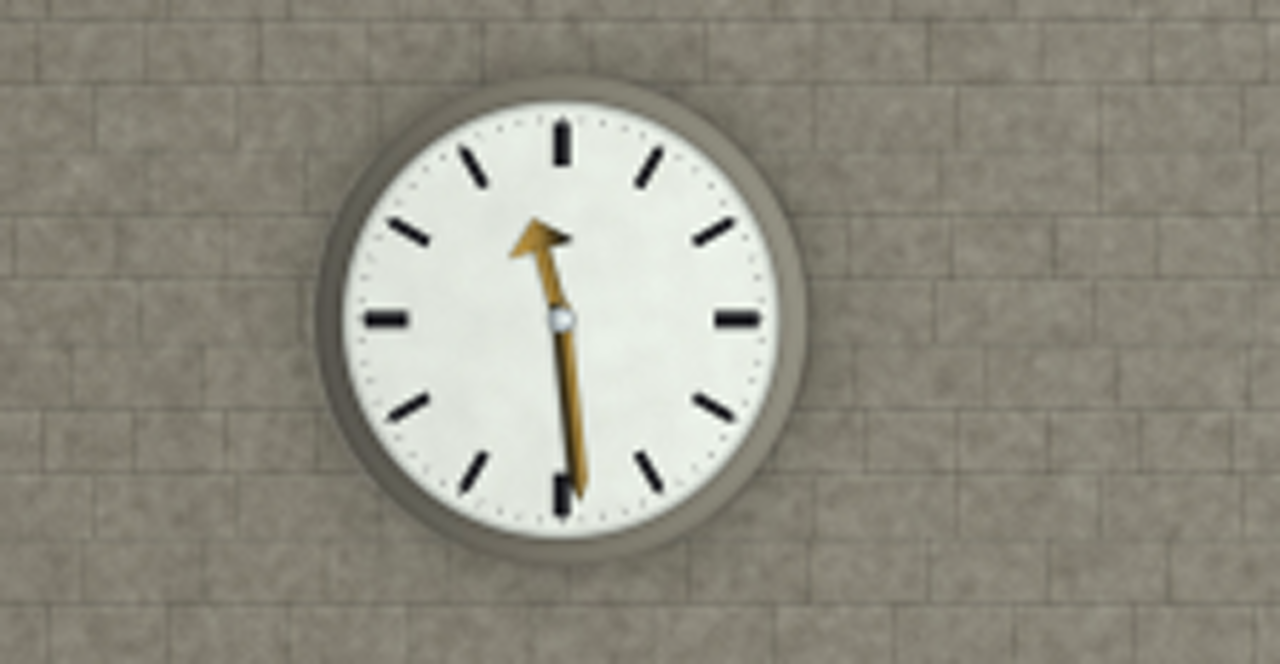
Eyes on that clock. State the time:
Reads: 11:29
